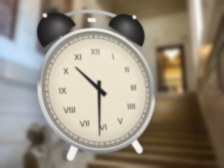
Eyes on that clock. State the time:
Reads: 10:31
